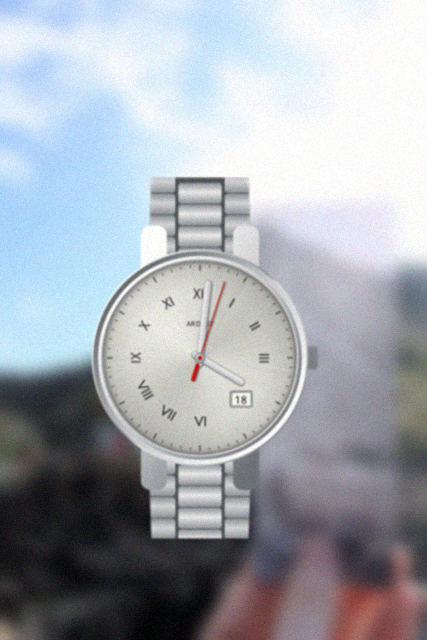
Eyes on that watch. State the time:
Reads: 4:01:03
